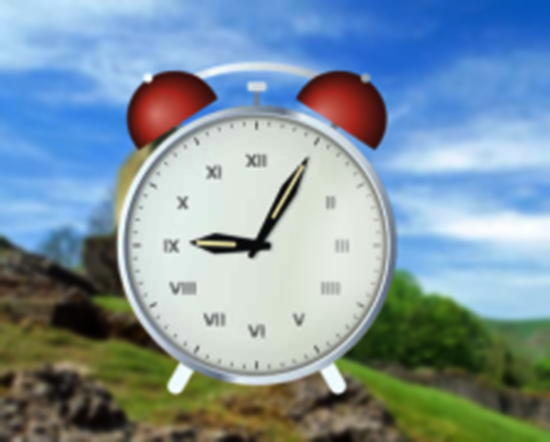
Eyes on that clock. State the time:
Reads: 9:05
